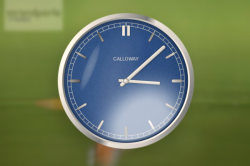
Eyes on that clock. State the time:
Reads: 3:08
